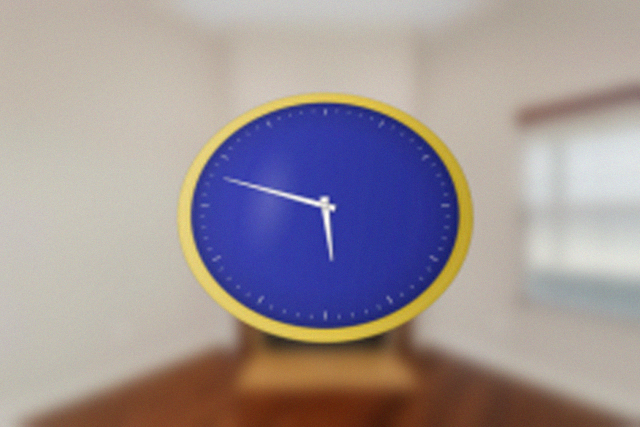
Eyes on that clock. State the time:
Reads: 5:48
